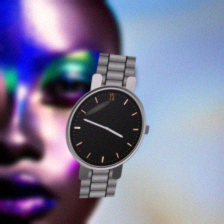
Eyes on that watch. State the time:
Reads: 3:48
